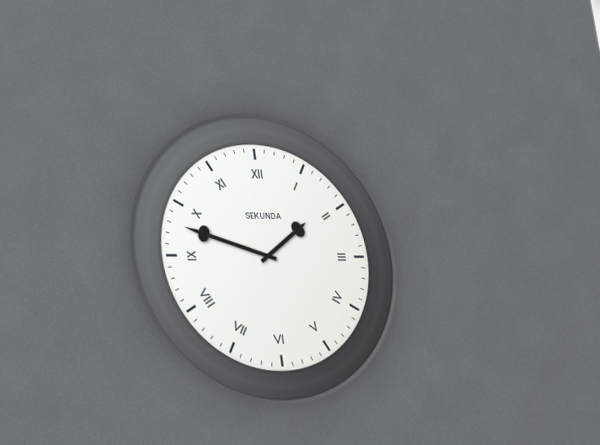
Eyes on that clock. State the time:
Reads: 1:48
